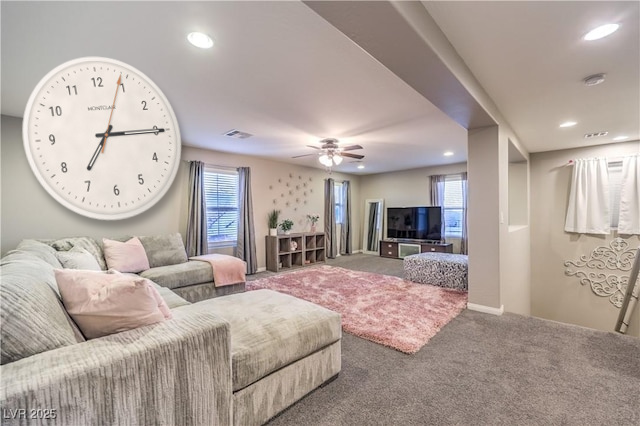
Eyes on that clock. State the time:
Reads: 7:15:04
